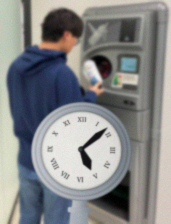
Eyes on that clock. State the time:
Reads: 5:08
